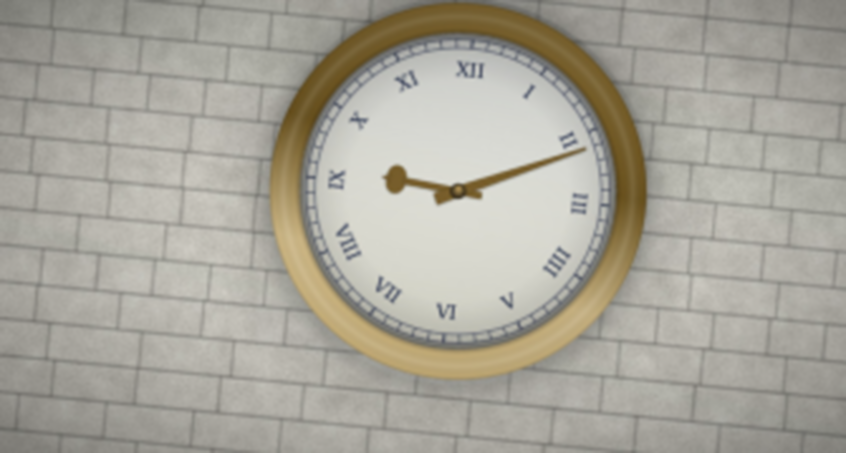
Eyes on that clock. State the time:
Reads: 9:11
